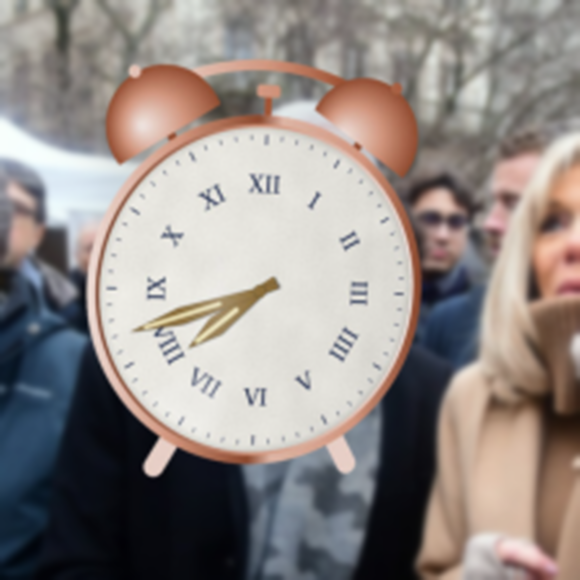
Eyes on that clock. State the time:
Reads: 7:42
